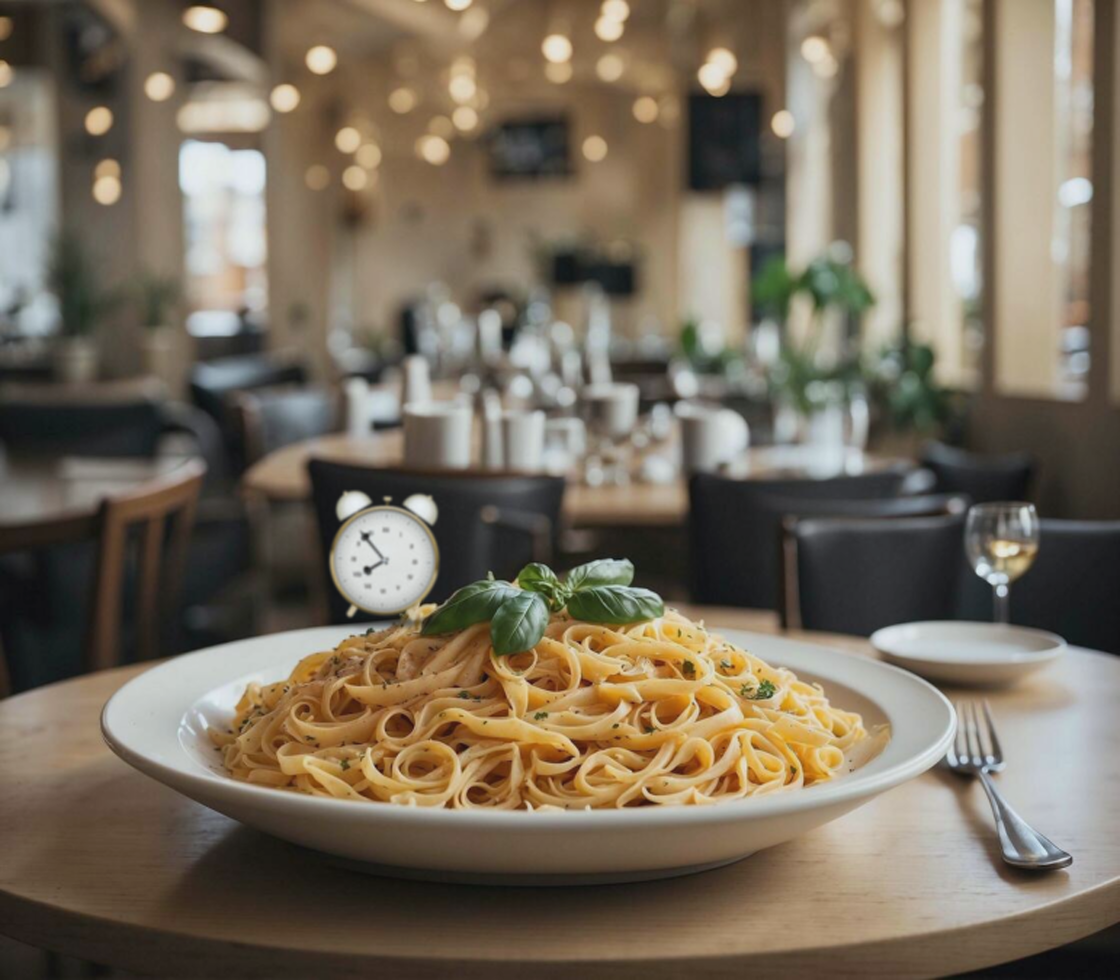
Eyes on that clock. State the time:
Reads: 7:53
